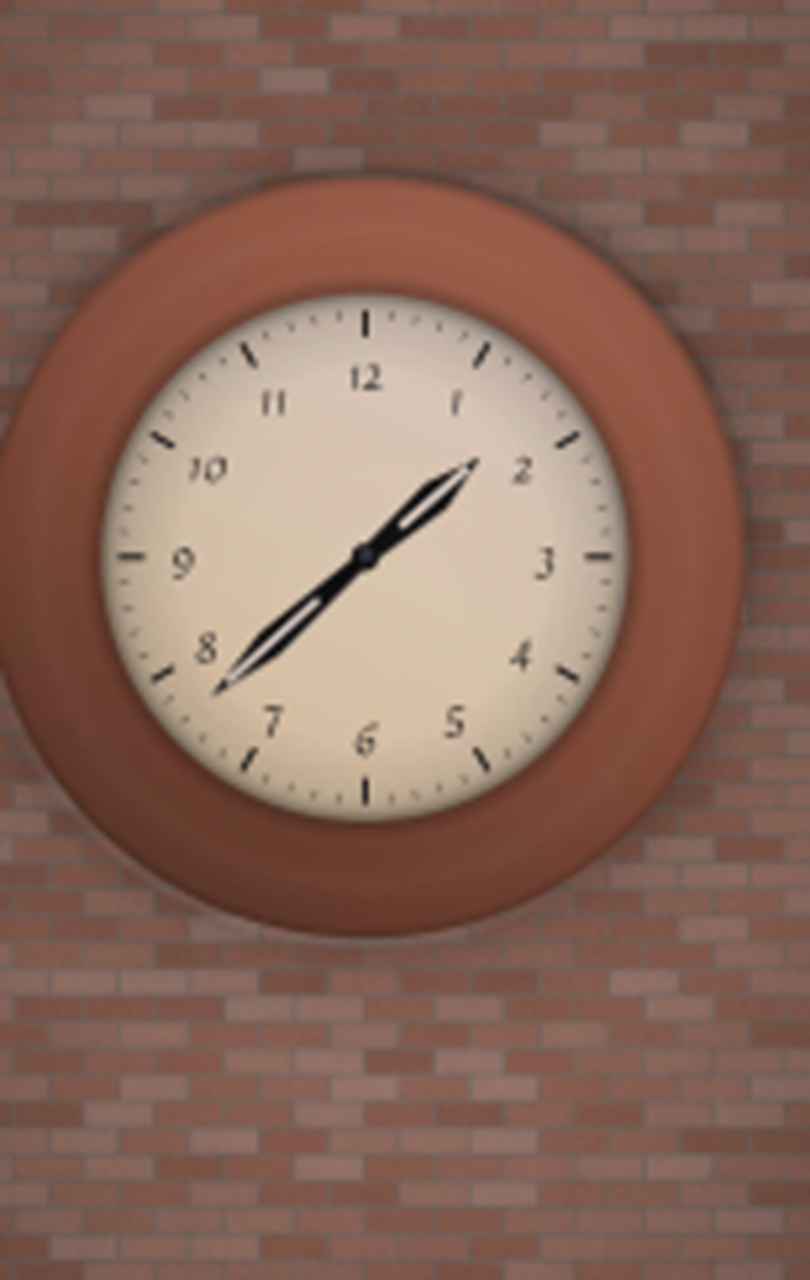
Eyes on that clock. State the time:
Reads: 1:38
